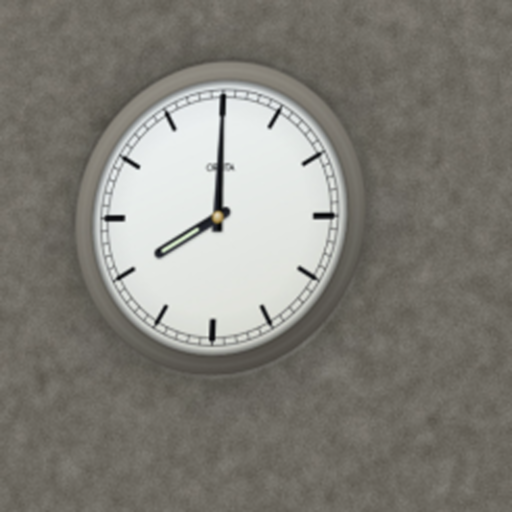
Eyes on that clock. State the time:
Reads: 8:00
